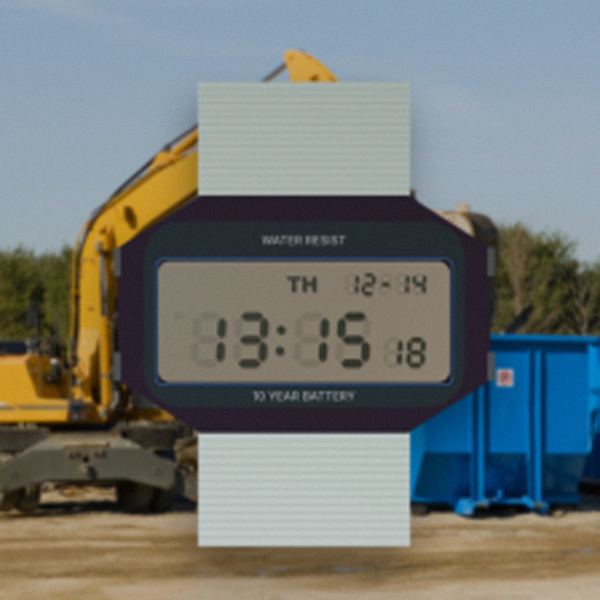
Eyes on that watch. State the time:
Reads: 13:15:18
